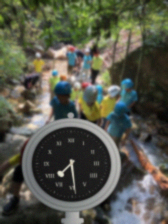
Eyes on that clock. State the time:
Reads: 7:29
